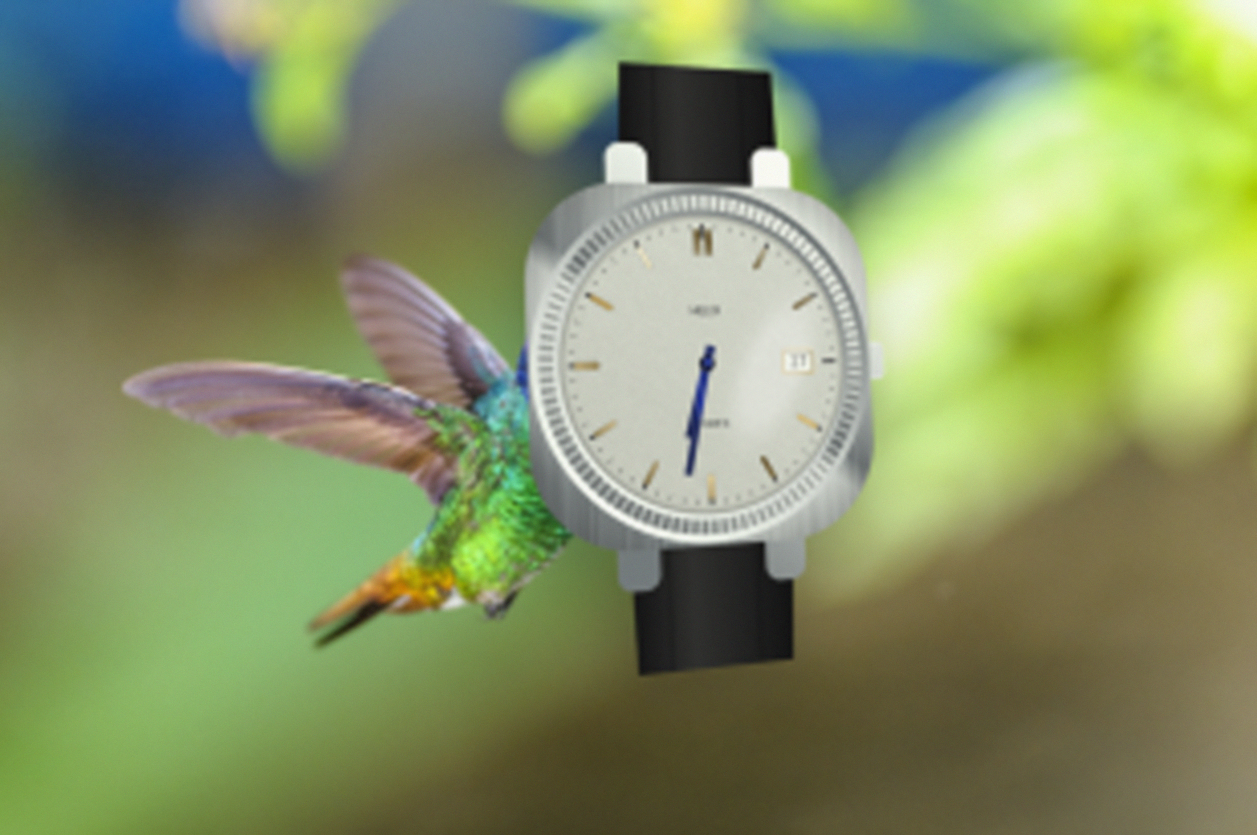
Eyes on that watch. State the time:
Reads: 6:32
